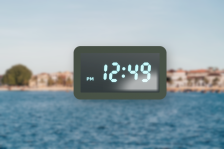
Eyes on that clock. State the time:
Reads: 12:49
